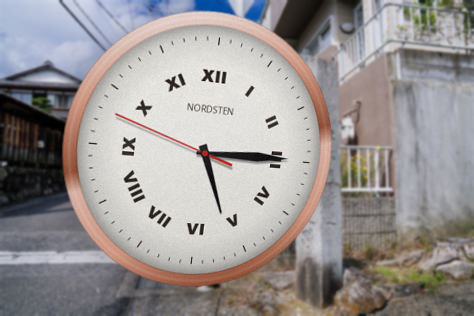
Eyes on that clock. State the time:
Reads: 5:14:48
